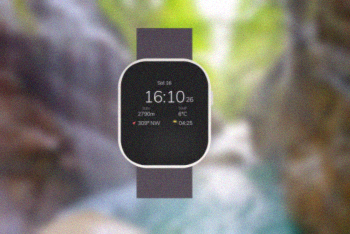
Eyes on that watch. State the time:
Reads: 16:10
